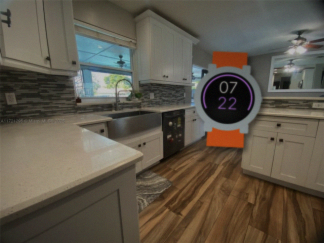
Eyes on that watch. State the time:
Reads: 7:22
